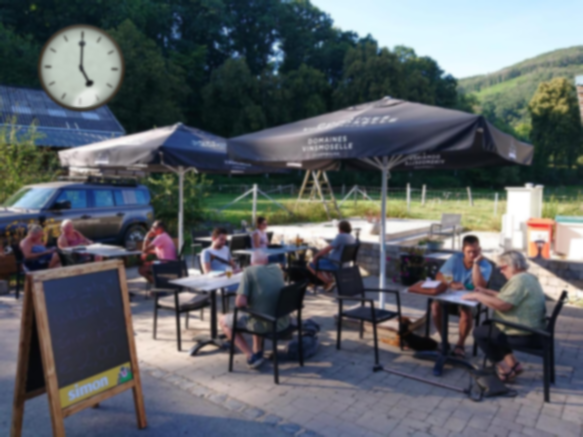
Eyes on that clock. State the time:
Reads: 5:00
